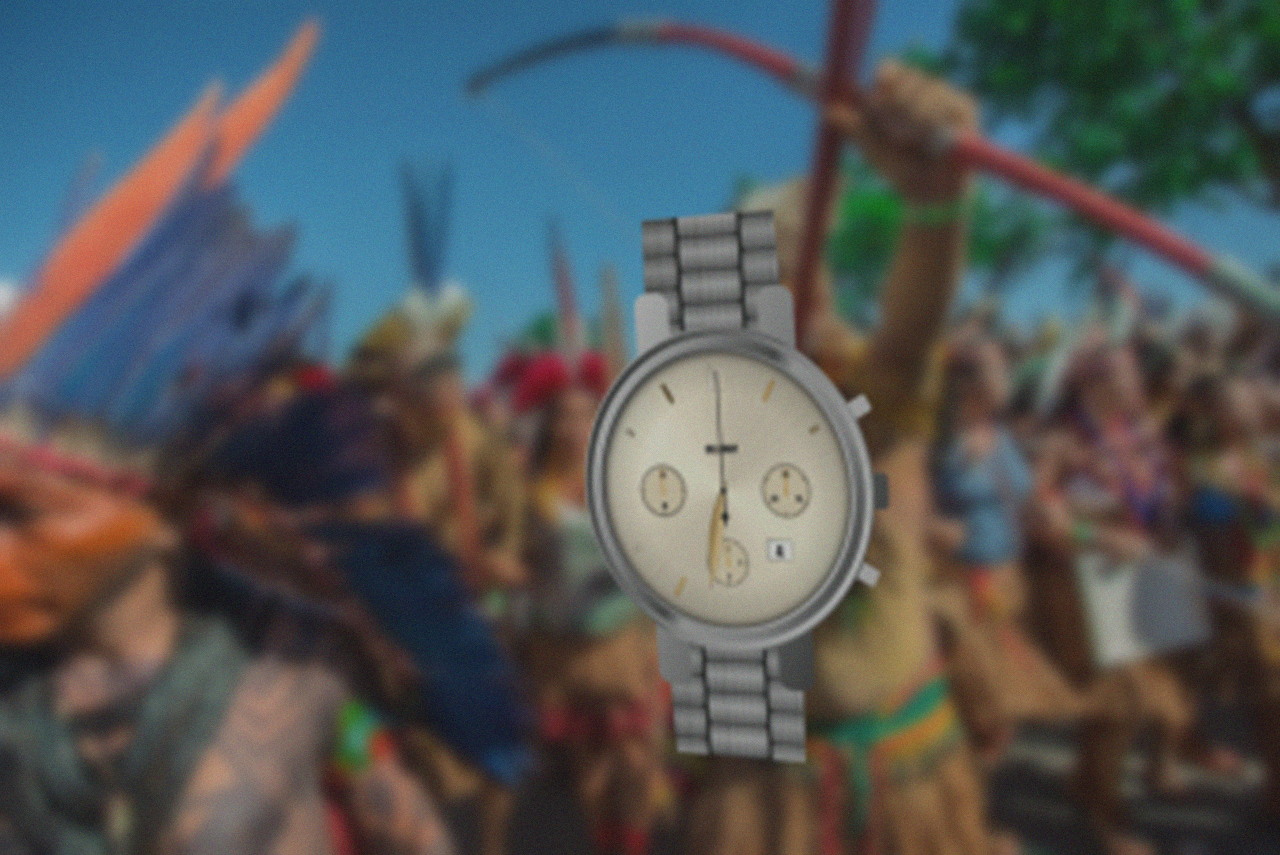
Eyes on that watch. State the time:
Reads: 6:32
